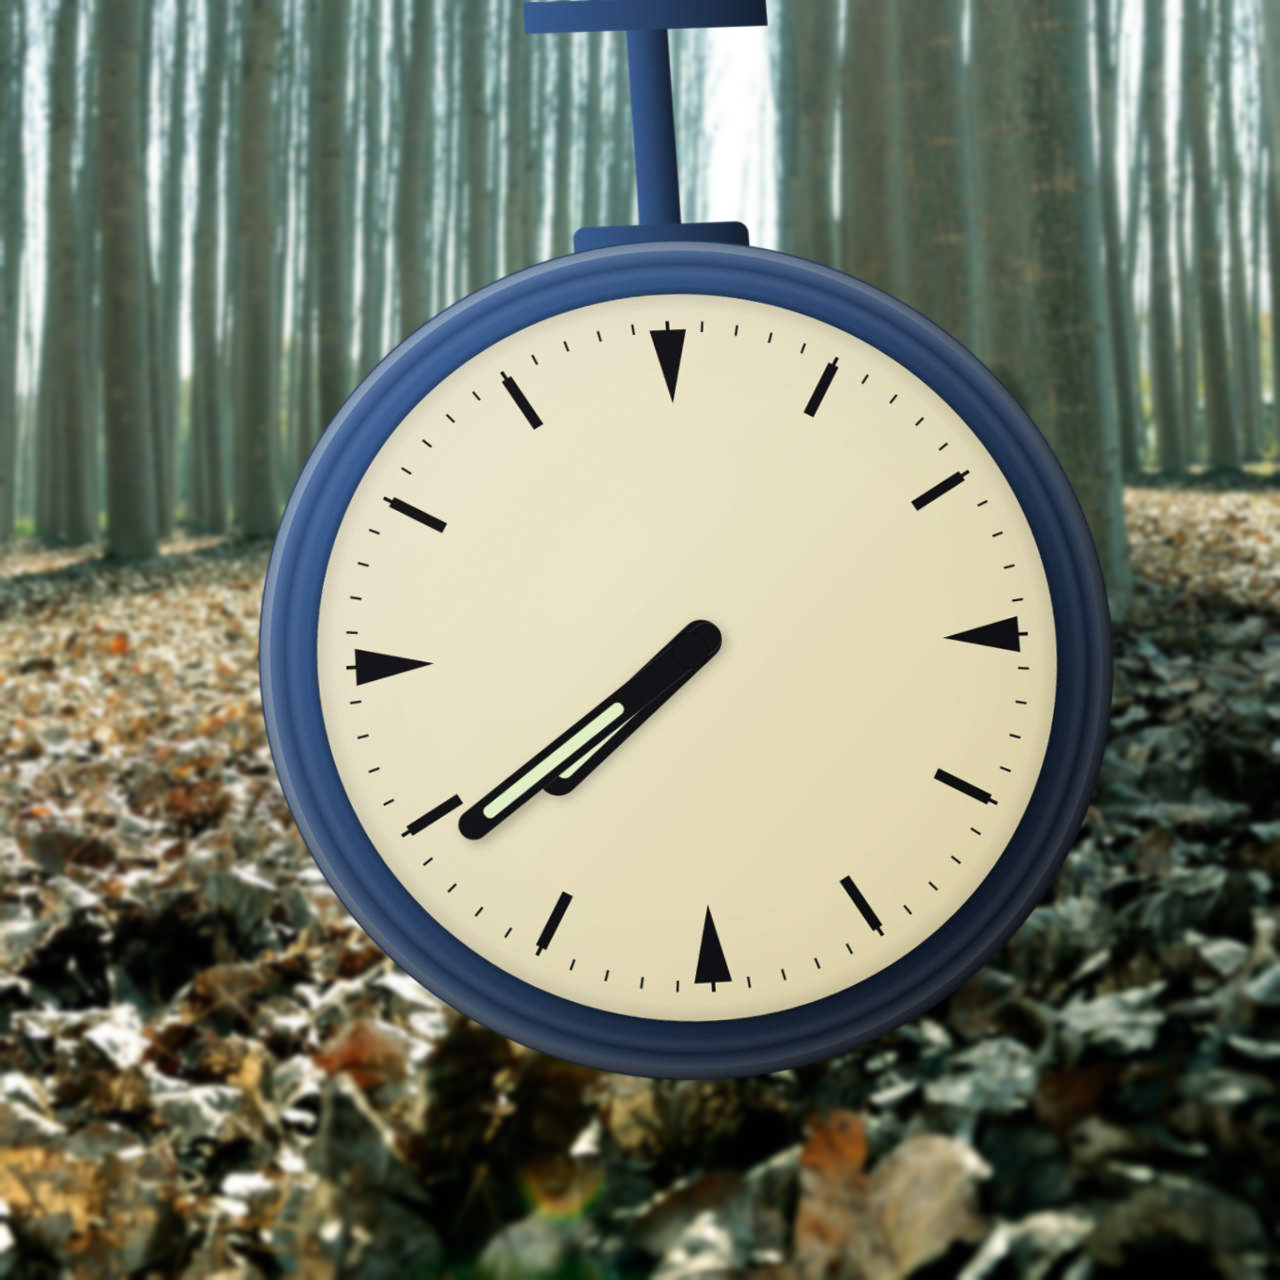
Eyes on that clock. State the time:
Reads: 7:39
